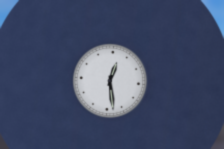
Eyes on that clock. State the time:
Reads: 12:28
